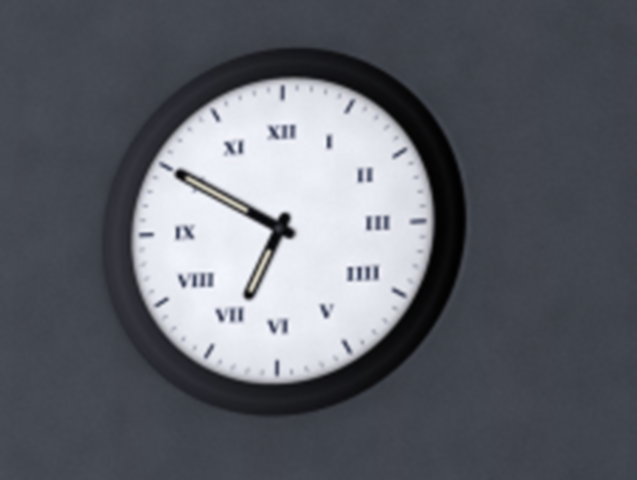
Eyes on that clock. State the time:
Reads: 6:50
